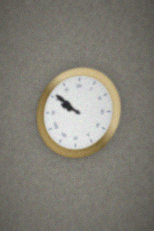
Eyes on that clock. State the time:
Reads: 9:51
